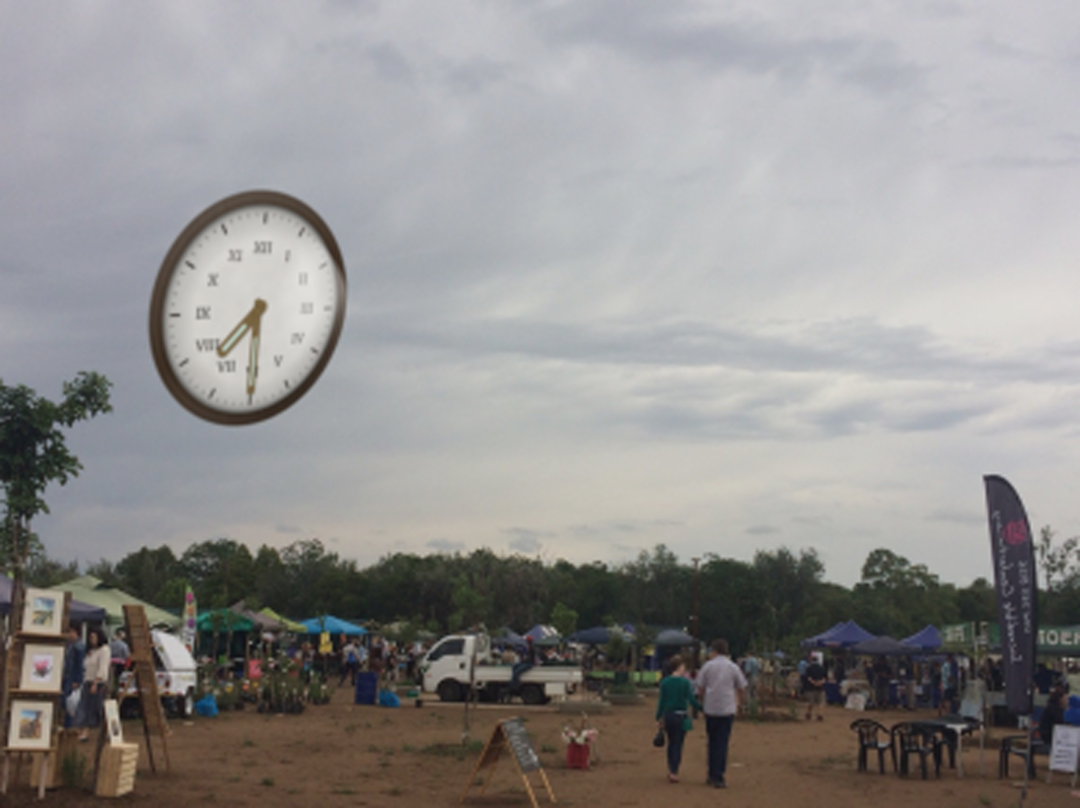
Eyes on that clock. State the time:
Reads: 7:30
